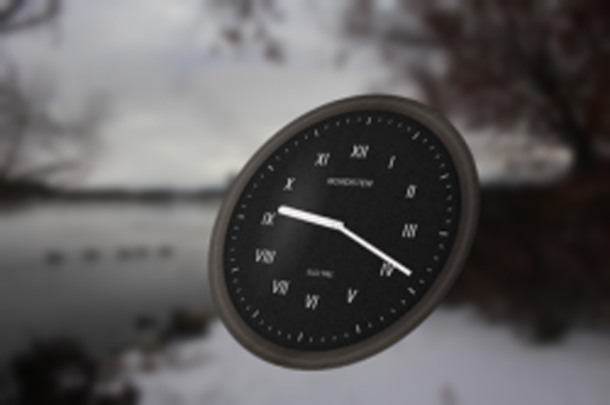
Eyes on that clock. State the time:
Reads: 9:19
